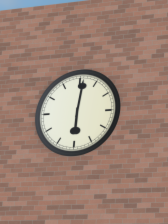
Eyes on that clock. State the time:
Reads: 6:01
